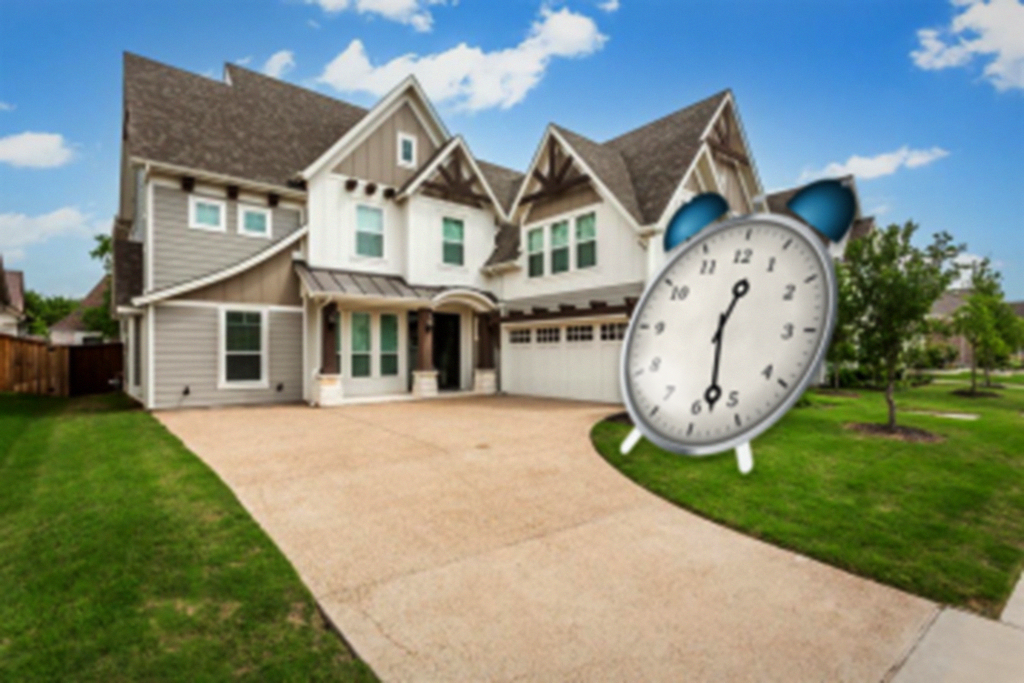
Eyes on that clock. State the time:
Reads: 12:28
